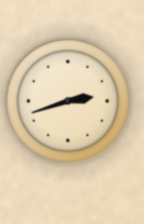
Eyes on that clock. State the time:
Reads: 2:42
